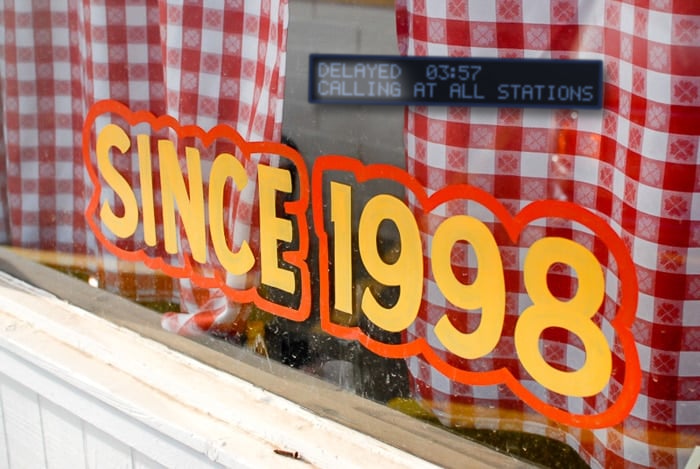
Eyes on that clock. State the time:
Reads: 3:57
